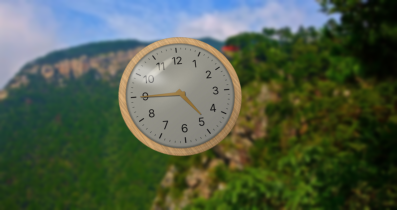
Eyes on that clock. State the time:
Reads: 4:45
